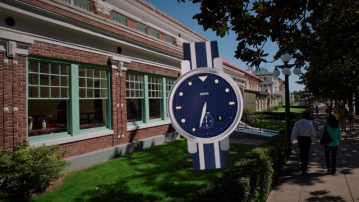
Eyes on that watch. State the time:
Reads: 6:33
